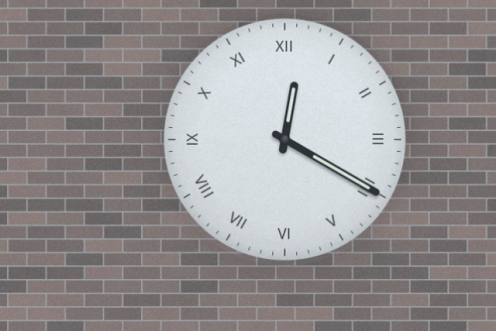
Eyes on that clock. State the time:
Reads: 12:20
